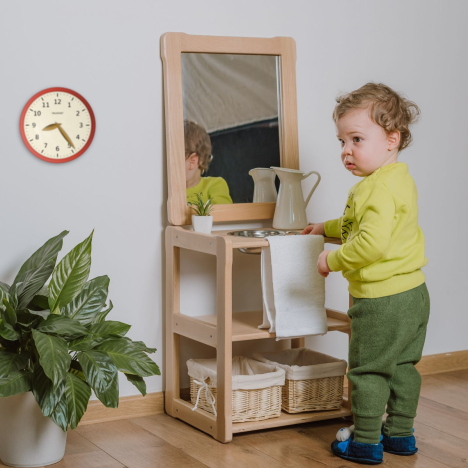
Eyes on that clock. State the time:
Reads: 8:24
